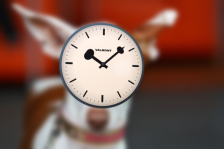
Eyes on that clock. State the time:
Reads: 10:08
